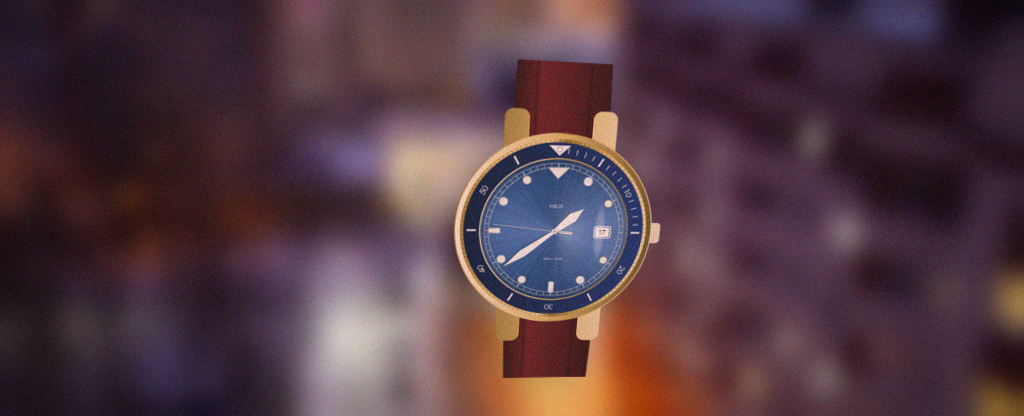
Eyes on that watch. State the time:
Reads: 1:38:46
